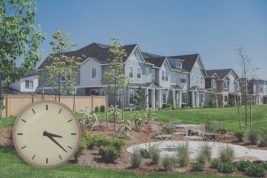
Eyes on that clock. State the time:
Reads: 3:22
